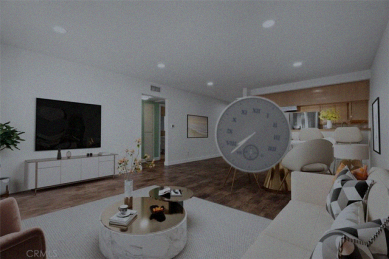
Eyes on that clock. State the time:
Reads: 7:37
